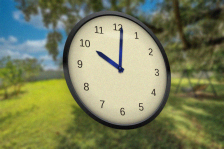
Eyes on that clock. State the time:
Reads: 10:01
